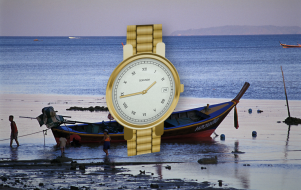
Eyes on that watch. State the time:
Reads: 1:44
